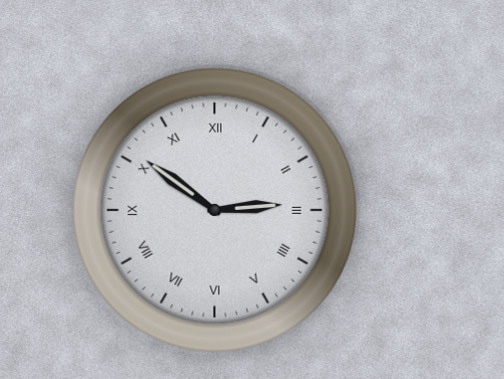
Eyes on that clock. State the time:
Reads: 2:51
